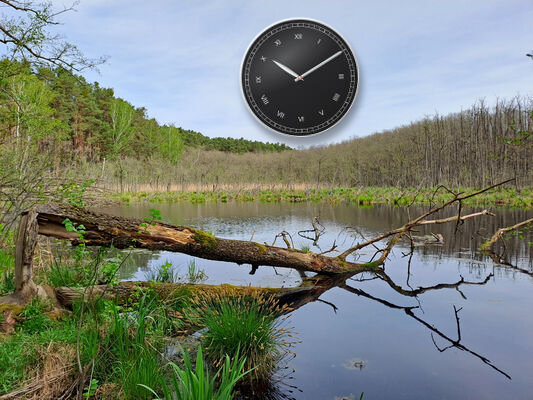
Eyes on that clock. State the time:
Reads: 10:10
